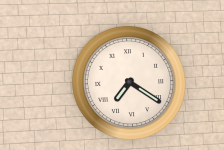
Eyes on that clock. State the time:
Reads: 7:21
